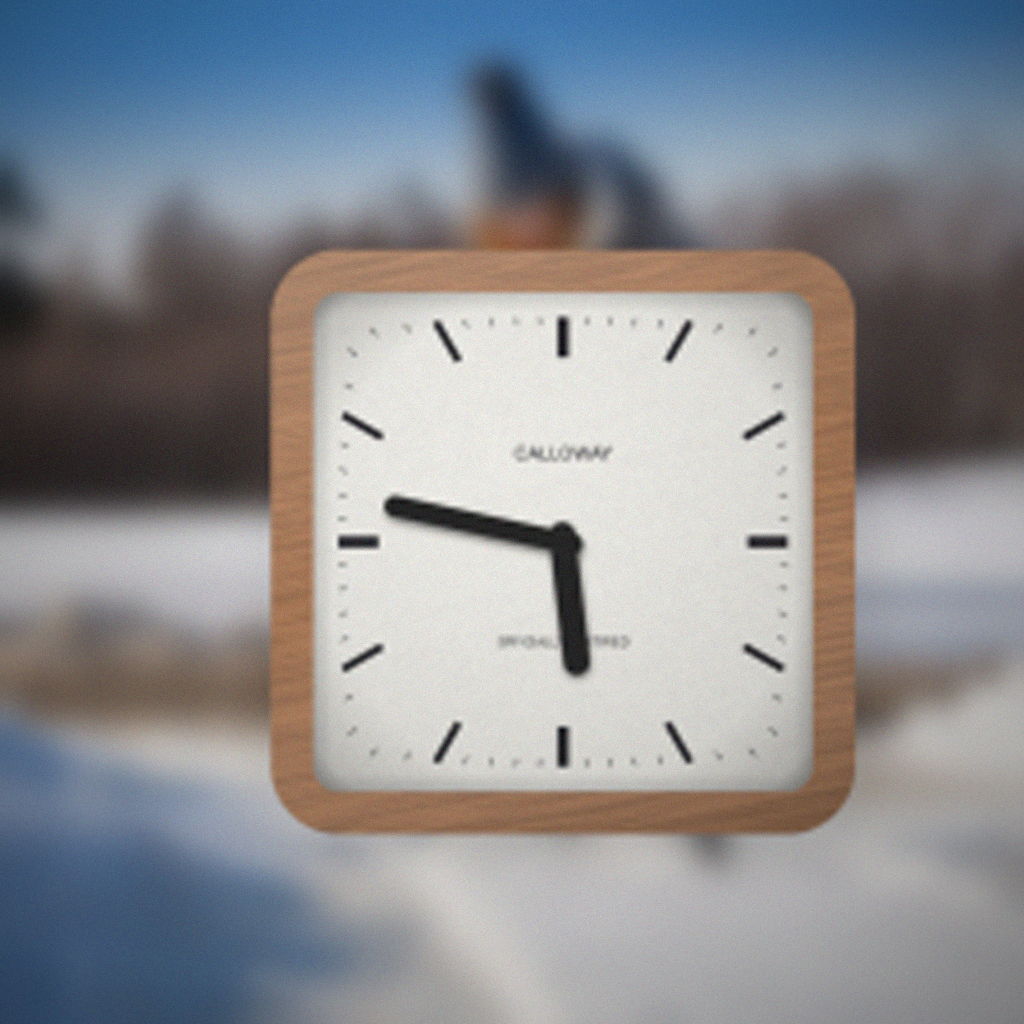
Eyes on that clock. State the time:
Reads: 5:47
